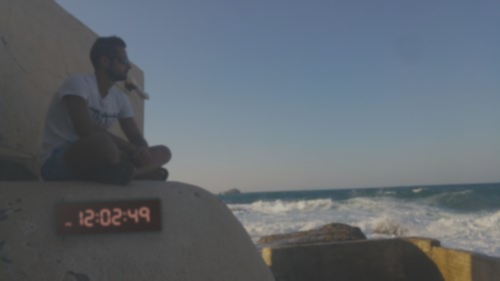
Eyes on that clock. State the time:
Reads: 12:02:49
